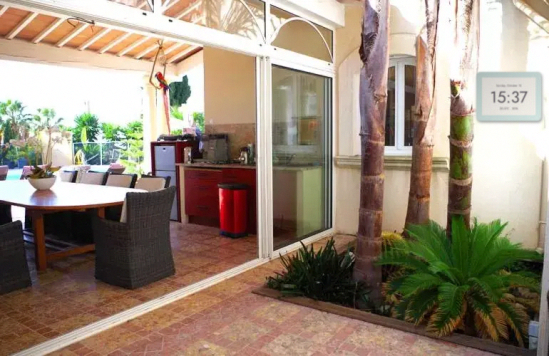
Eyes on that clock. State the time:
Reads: 15:37
